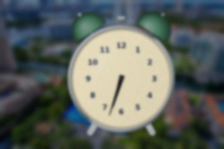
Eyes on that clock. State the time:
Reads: 6:33
